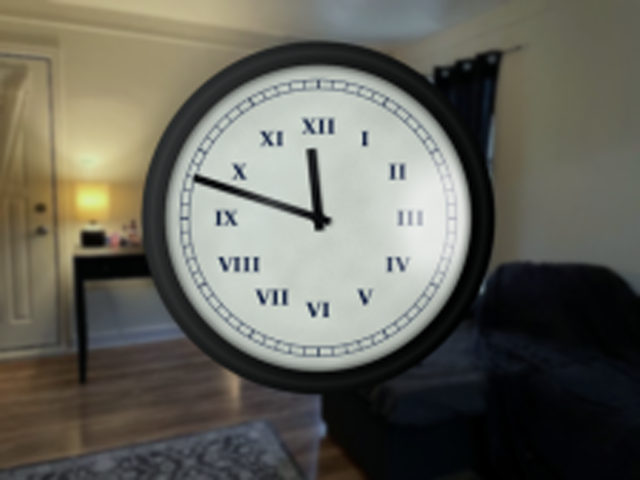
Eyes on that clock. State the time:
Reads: 11:48
